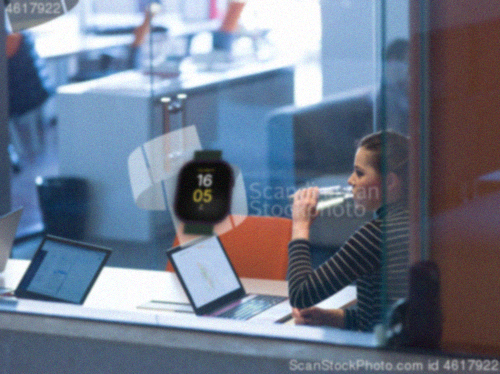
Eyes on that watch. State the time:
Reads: 16:05
